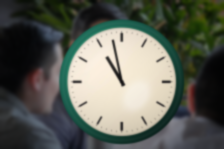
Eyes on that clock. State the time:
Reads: 10:58
